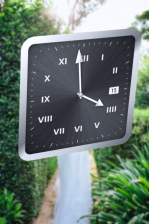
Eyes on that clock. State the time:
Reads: 3:59
